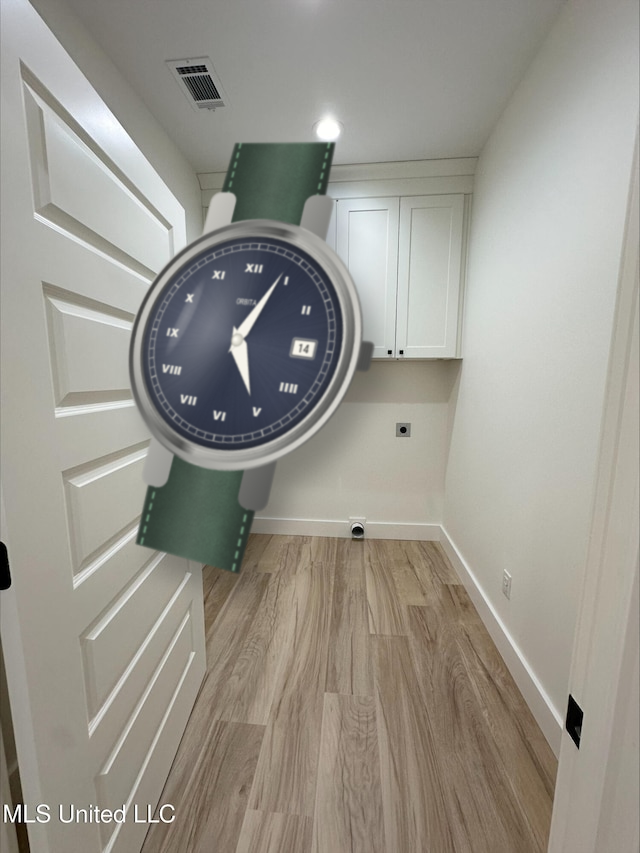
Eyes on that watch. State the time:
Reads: 5:04
